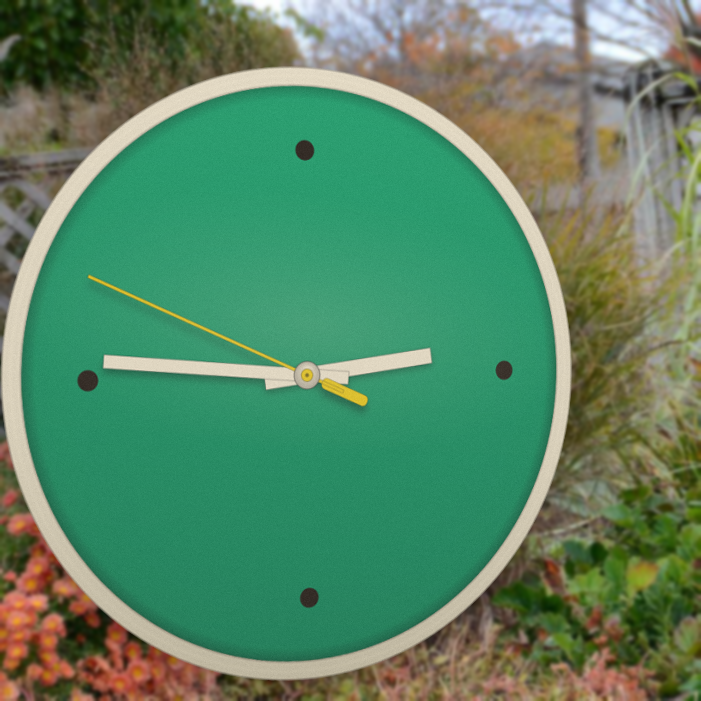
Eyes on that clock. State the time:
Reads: 2:45:49
